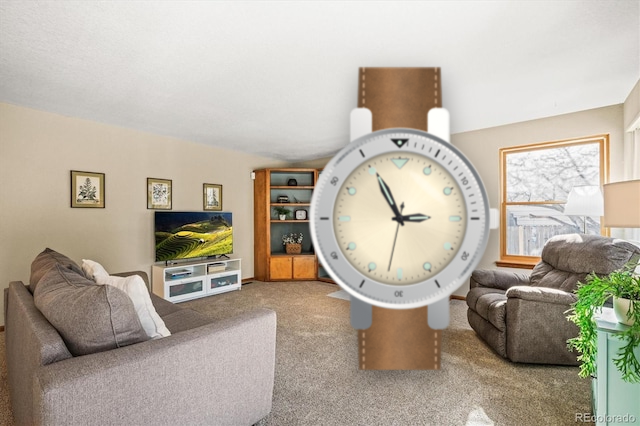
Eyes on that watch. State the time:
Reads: 2:55:32
